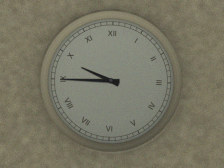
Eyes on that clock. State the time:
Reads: 9:45
